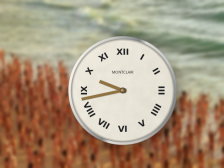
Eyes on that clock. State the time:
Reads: 9:43
